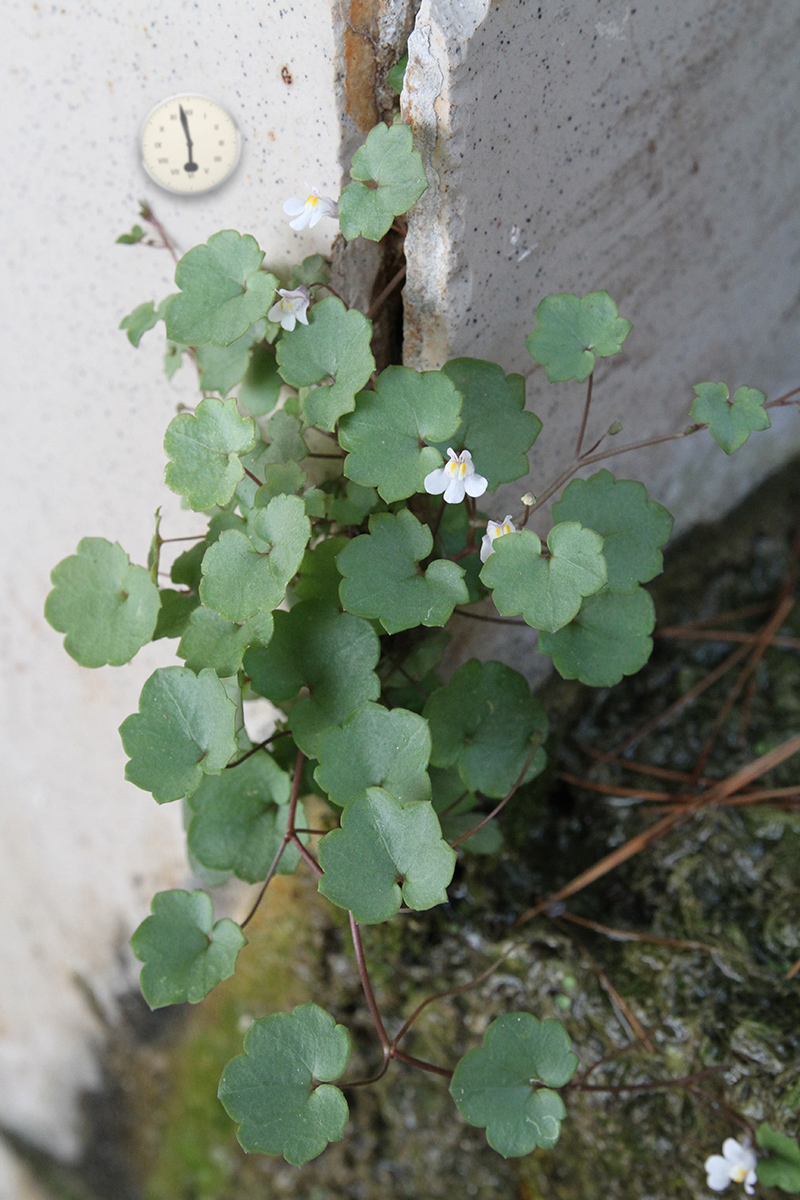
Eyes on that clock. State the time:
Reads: 5:58
